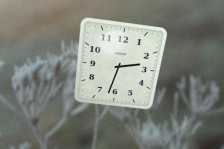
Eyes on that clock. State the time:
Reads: 2:32
